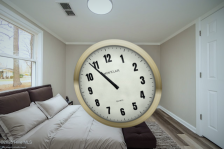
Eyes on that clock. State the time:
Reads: 10:54
